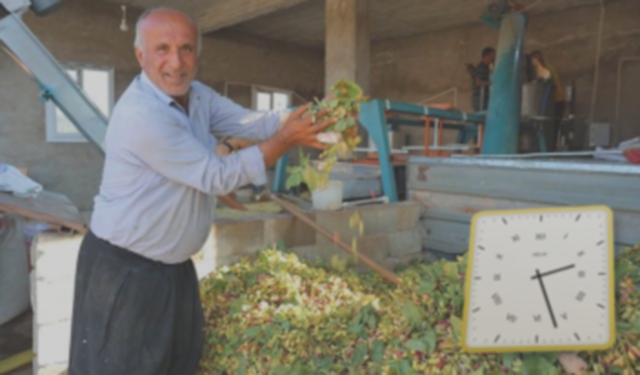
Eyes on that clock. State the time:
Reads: 2:27
